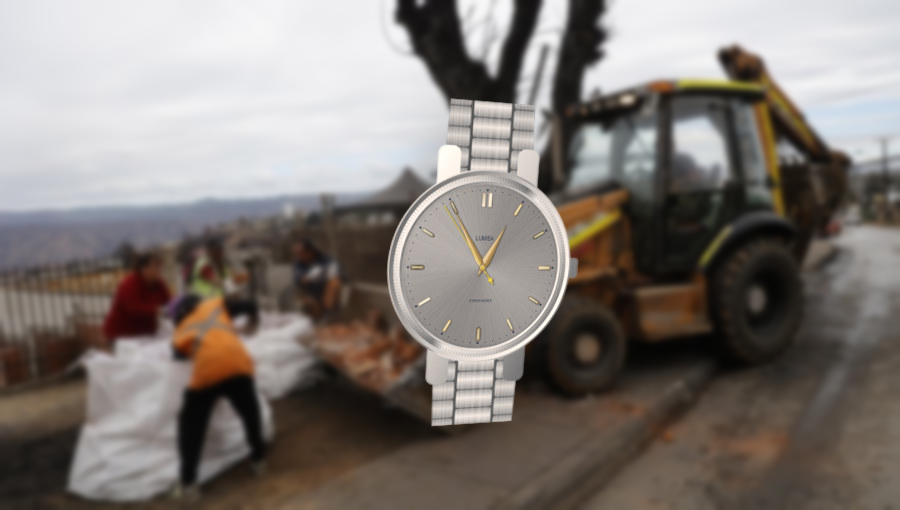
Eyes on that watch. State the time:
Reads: 12:54:54
